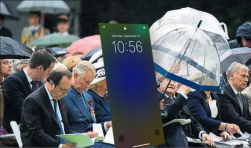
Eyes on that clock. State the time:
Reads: 10:56
